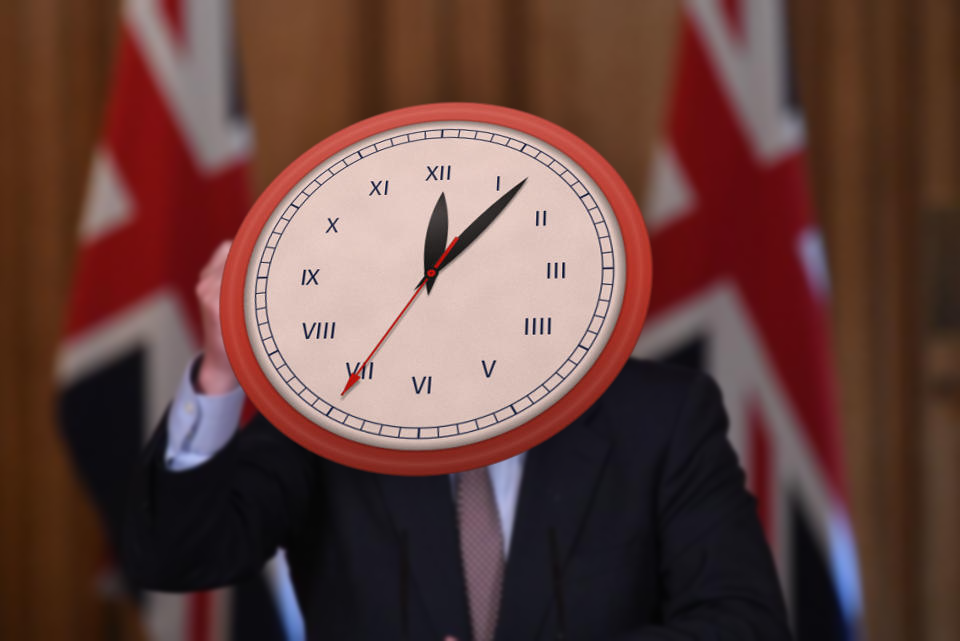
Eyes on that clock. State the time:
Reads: 12:06:35
